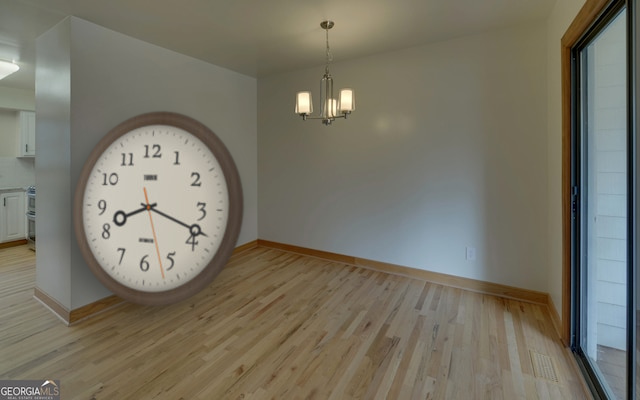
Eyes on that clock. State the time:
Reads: 8:18:27
